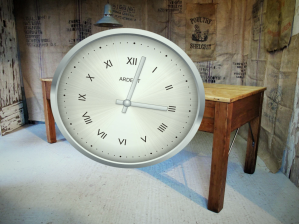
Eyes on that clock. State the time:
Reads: 3:02
